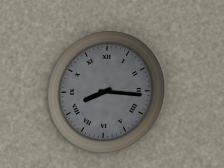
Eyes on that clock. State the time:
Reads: 8:16
